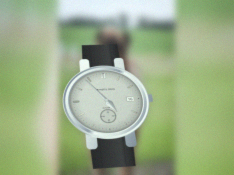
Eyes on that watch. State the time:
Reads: 4:54
